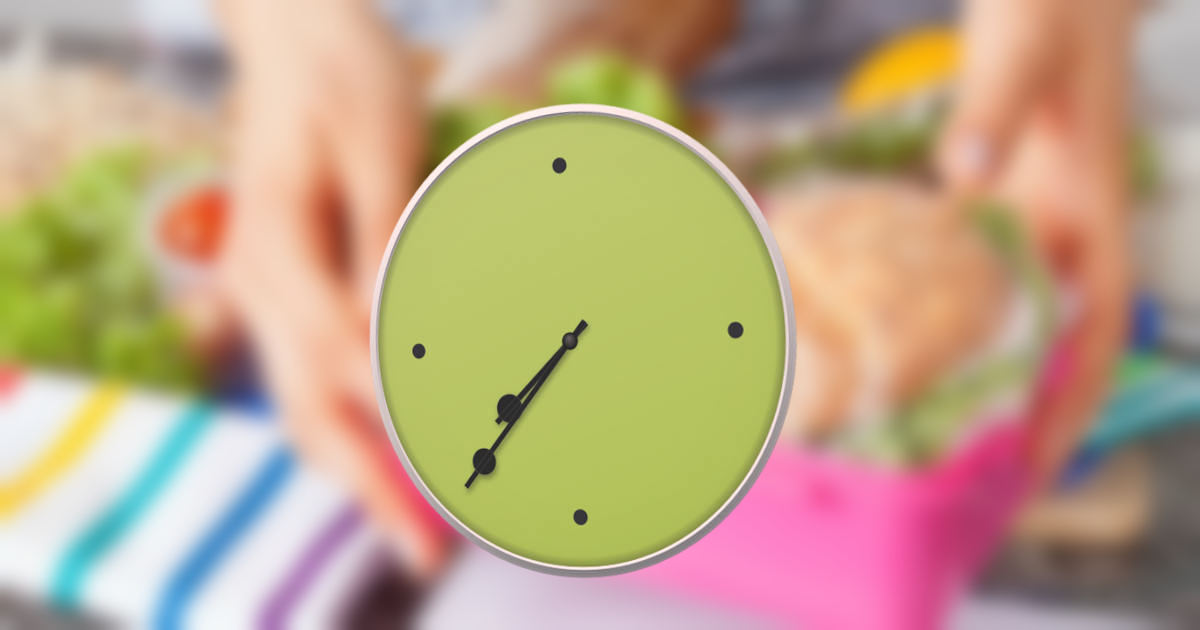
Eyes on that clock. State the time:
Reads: 7:37
